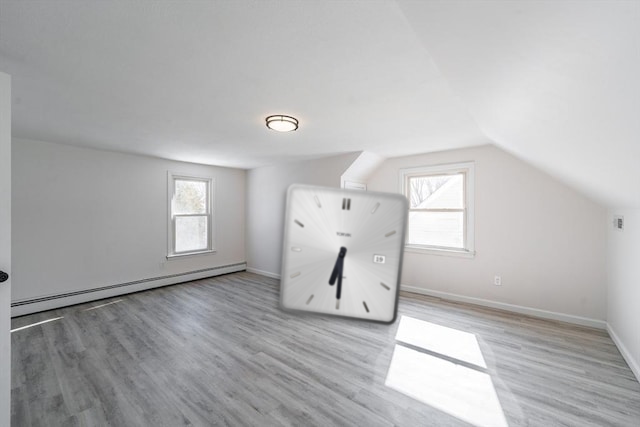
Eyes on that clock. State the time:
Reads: 6:30
